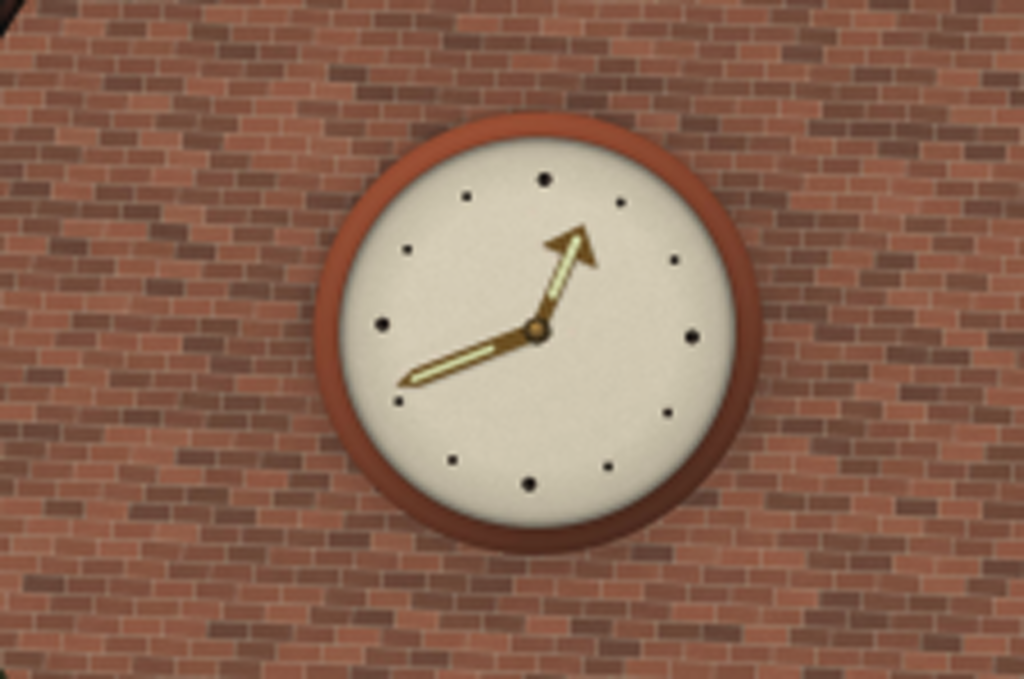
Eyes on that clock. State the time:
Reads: 12:41
